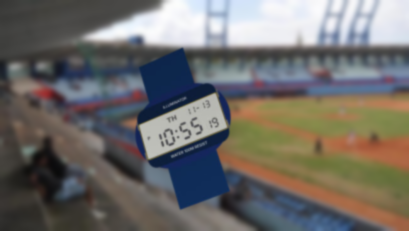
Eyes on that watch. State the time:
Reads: 10:55
